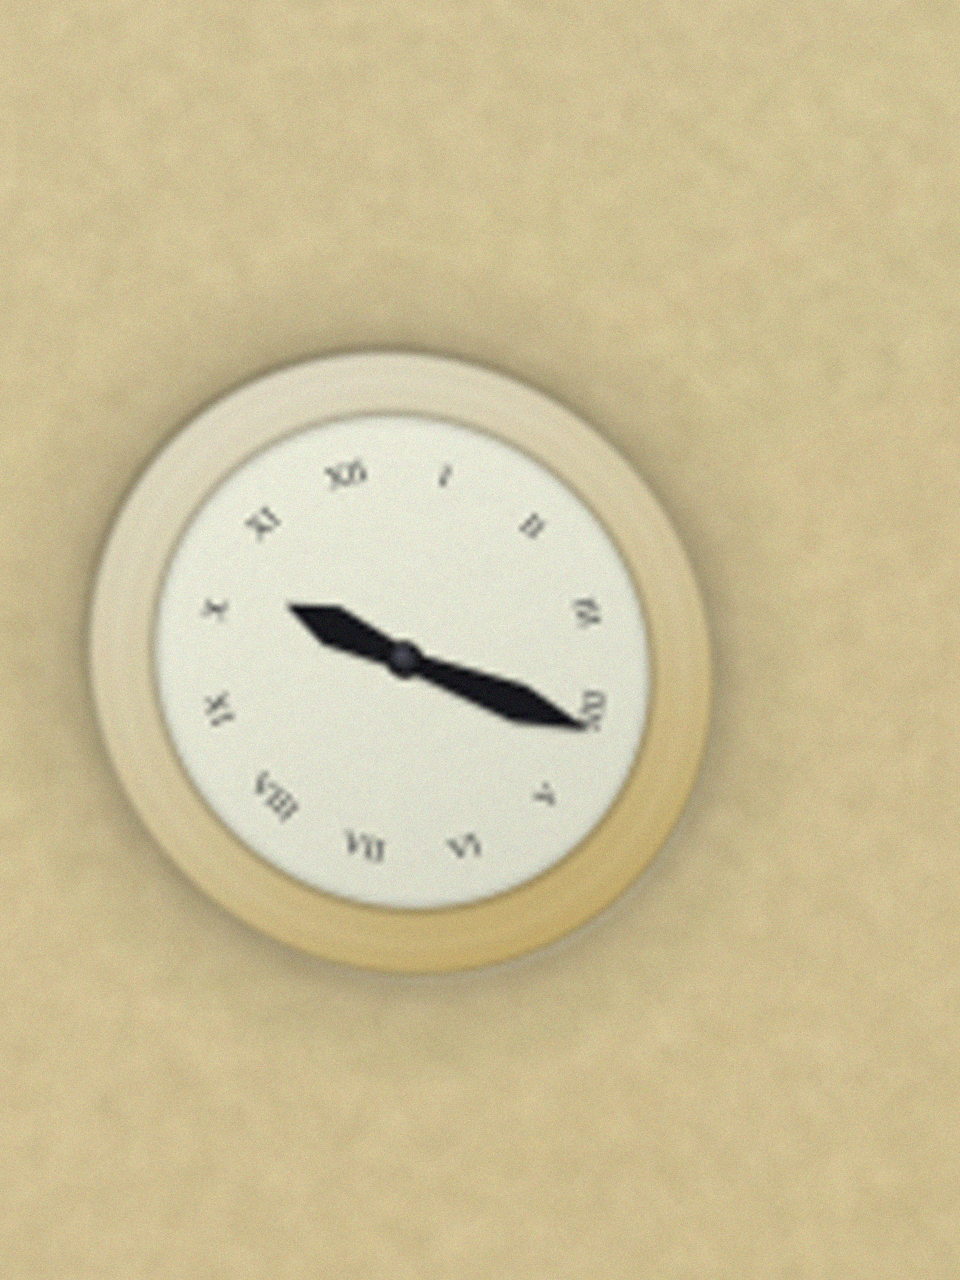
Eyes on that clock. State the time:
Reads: 10:21
